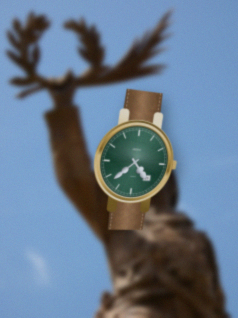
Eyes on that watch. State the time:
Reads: 4:38
